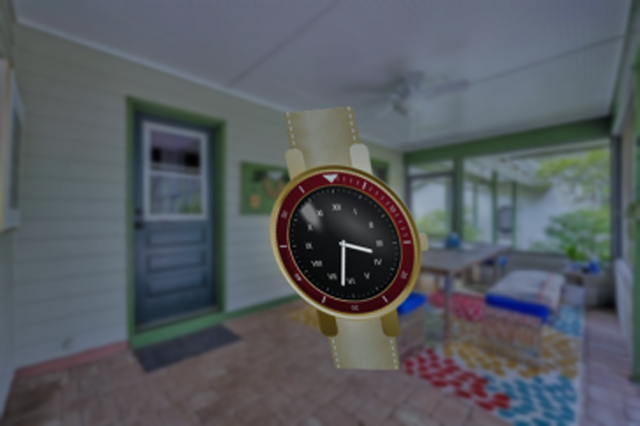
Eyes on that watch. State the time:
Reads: 3:32
